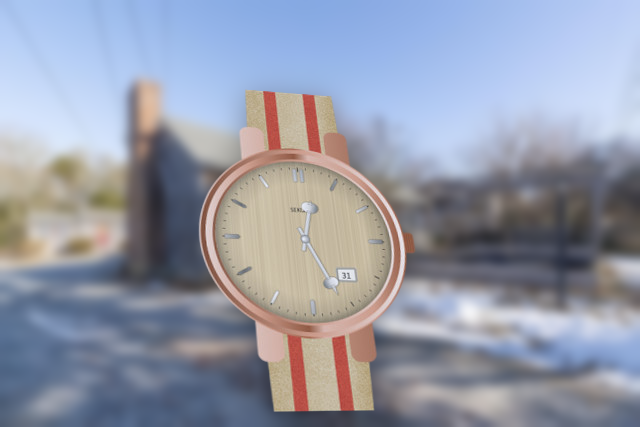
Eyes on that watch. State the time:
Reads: 12:26
